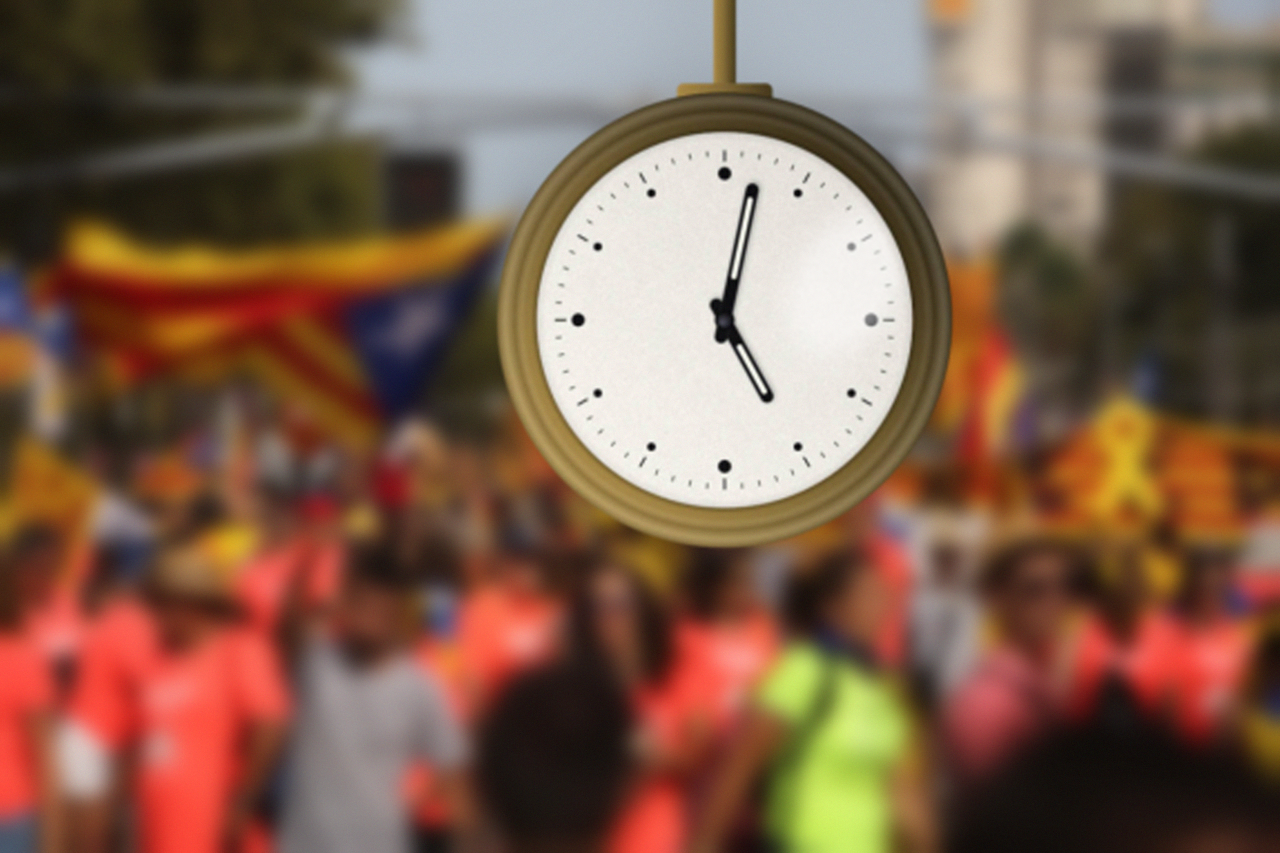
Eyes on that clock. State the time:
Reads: 5:02
